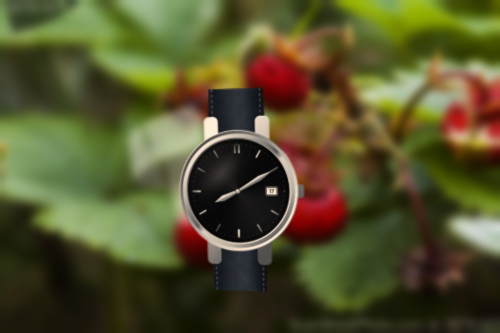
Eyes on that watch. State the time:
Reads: 8:10
